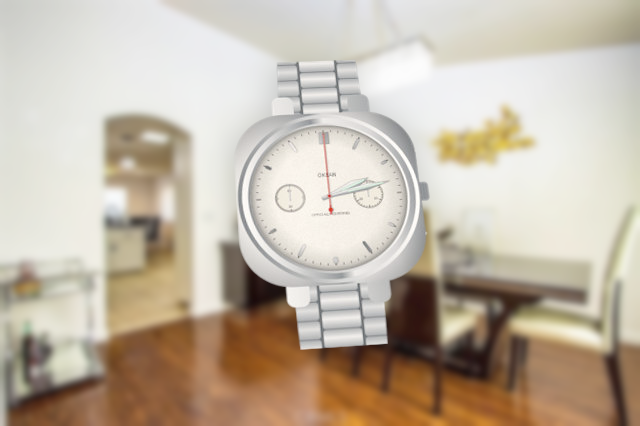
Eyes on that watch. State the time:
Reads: 2:13
